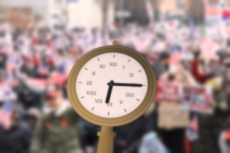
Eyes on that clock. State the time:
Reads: 6:15
